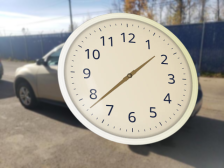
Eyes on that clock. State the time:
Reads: 1:38
